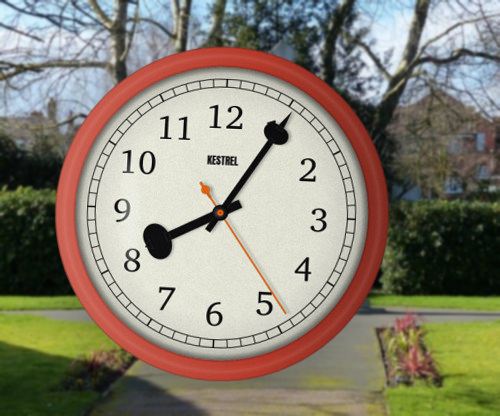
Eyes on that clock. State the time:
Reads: 8:05:24
